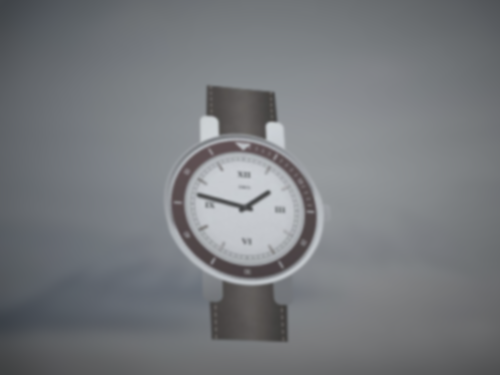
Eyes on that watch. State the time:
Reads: 1:47
